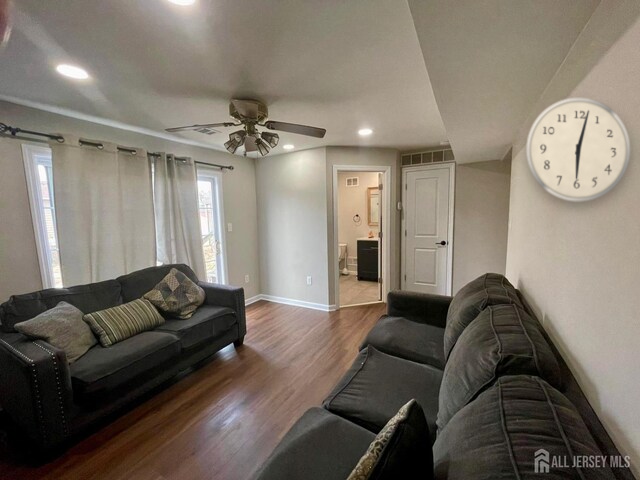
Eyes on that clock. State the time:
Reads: 6:02
